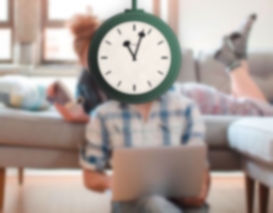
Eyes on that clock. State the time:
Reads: 11:03
